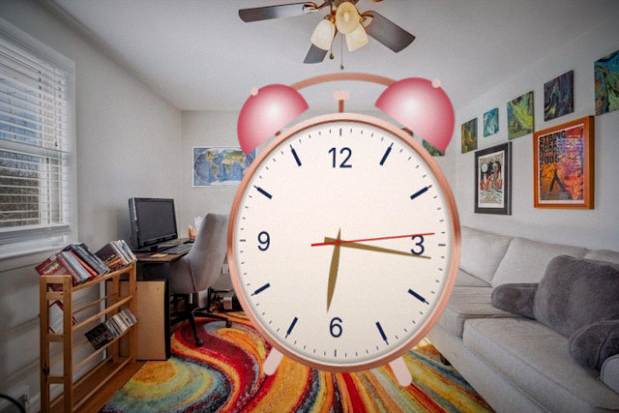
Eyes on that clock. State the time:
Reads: 6:16:14
